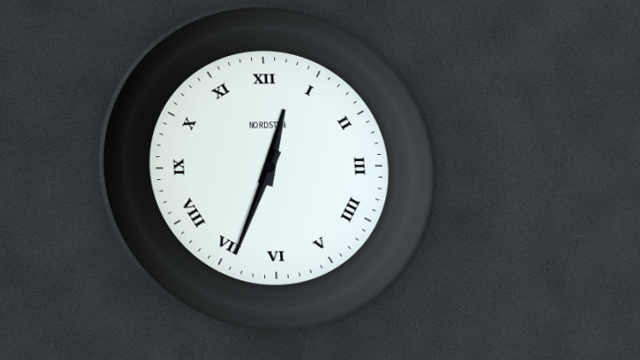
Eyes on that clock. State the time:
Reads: 12:34
